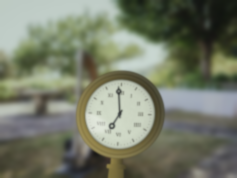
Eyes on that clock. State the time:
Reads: 6:59
